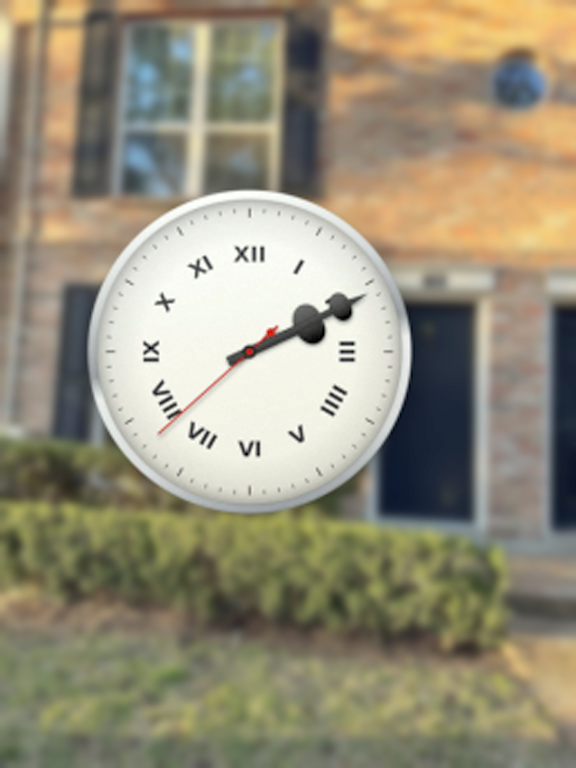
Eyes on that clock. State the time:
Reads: 2:10:38
